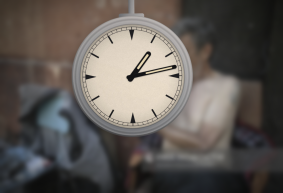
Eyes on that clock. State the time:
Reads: 1:13
